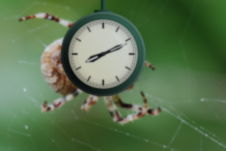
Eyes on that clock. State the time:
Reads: 8:11
